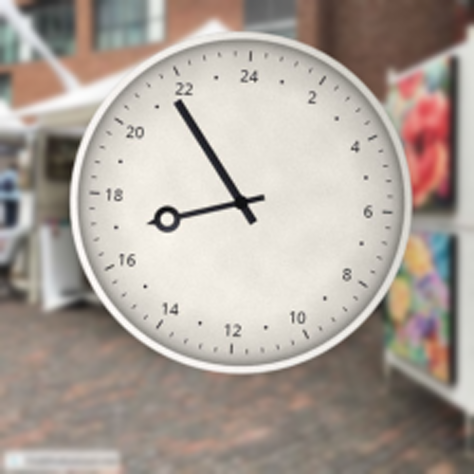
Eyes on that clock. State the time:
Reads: 16:54
